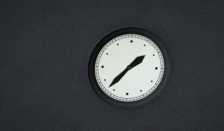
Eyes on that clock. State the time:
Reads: 1:37
